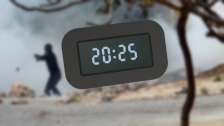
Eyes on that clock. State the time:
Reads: 20:25
